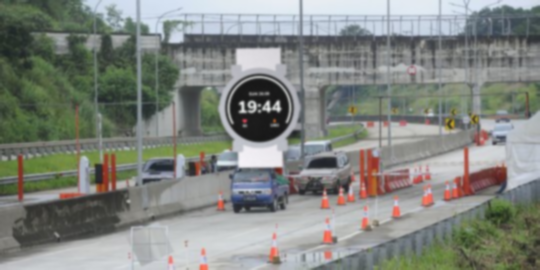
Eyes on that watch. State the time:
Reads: 19:44
